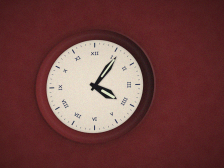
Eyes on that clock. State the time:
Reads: 4:06
